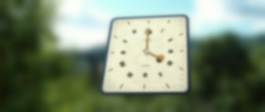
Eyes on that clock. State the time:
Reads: 4:00
